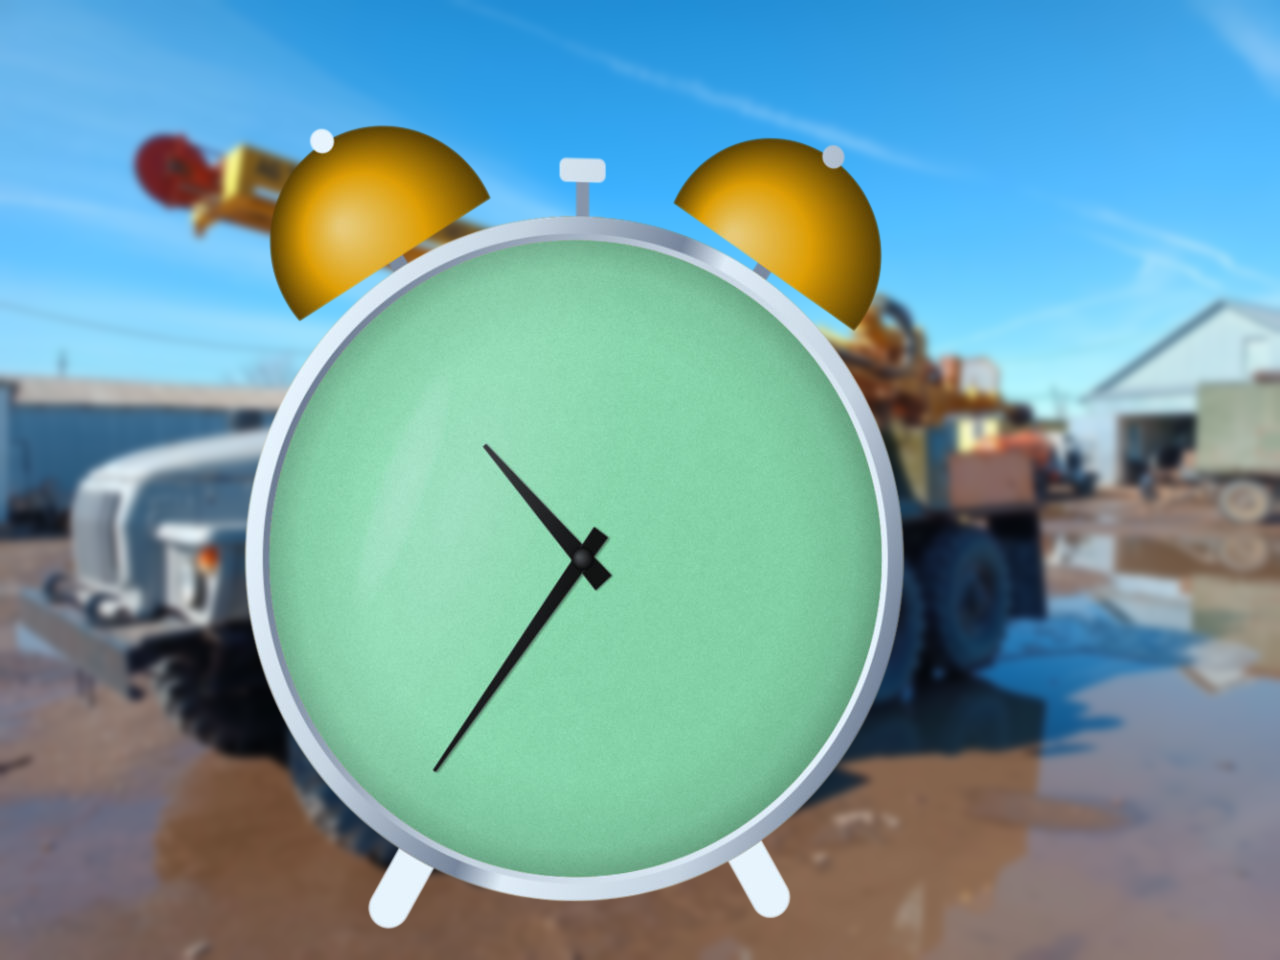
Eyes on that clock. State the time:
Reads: 10:36
